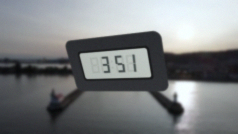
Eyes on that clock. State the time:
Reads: 3:51
